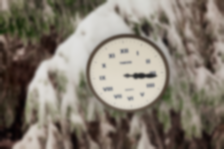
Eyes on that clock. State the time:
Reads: 3:16
